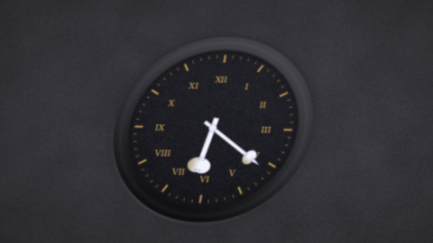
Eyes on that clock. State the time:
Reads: 6:21
